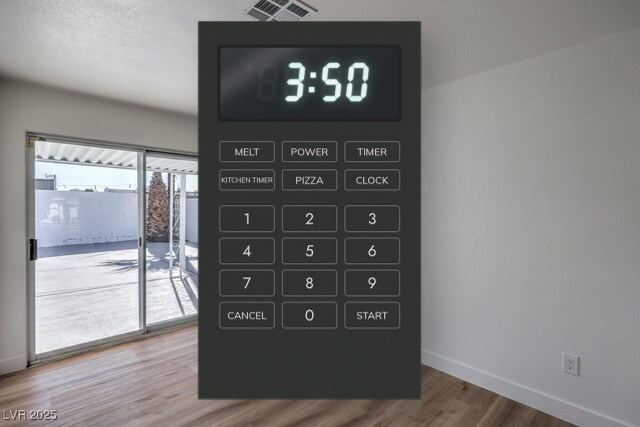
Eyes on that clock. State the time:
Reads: 3:50
